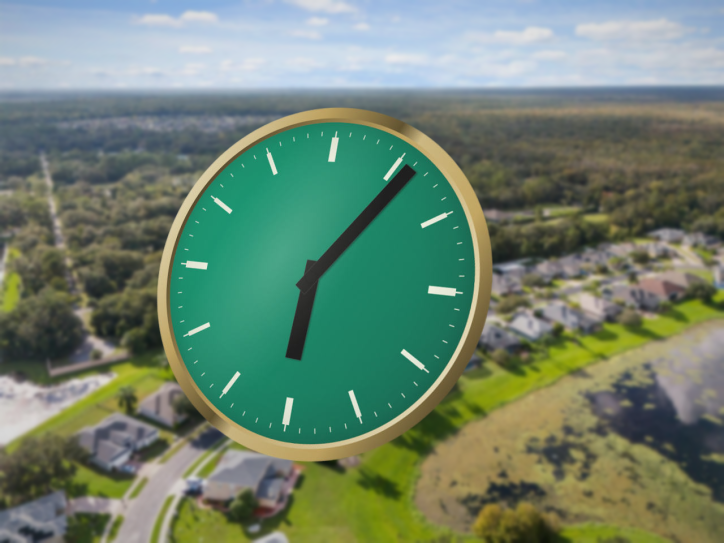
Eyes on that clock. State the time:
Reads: 6:06
